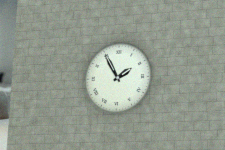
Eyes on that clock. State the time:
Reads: 1:55
